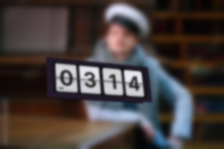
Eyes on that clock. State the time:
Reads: 3:14
